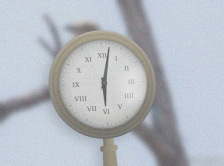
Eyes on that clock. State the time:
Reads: 6:02
